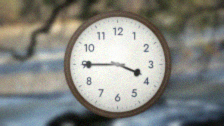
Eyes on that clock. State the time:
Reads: 3:45
